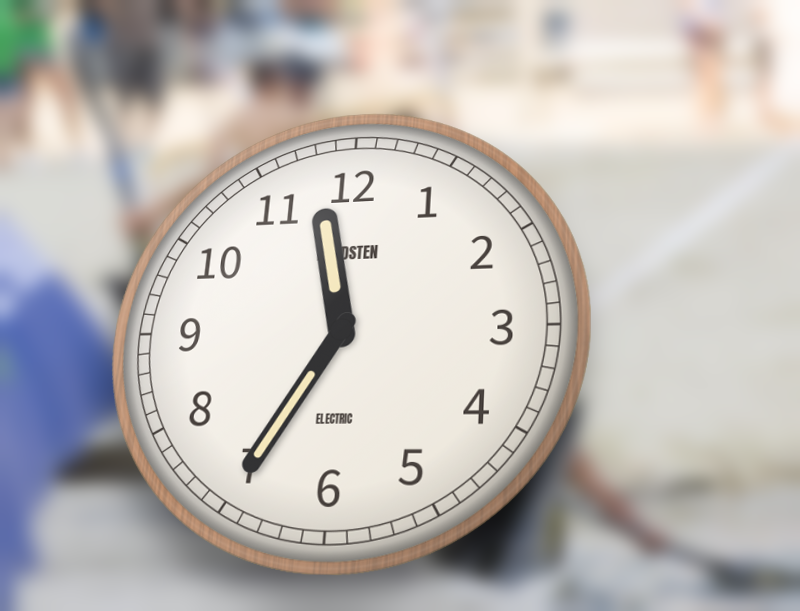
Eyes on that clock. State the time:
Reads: 11:35
